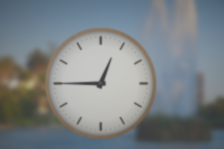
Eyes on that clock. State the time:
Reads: 12:45
